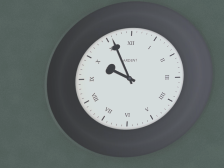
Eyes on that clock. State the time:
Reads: 9:56
